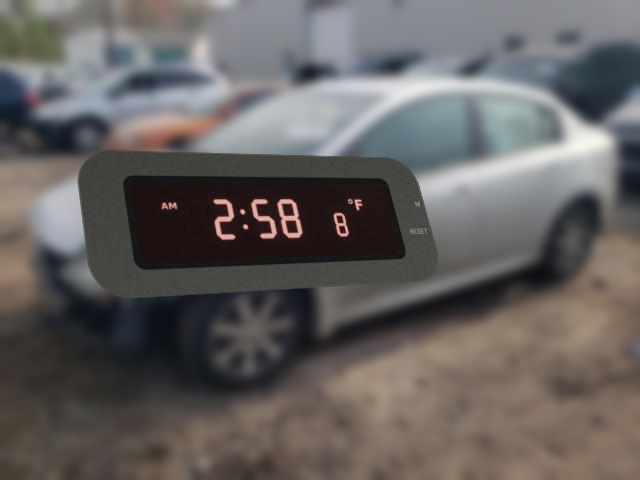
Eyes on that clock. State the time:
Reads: 2:58
